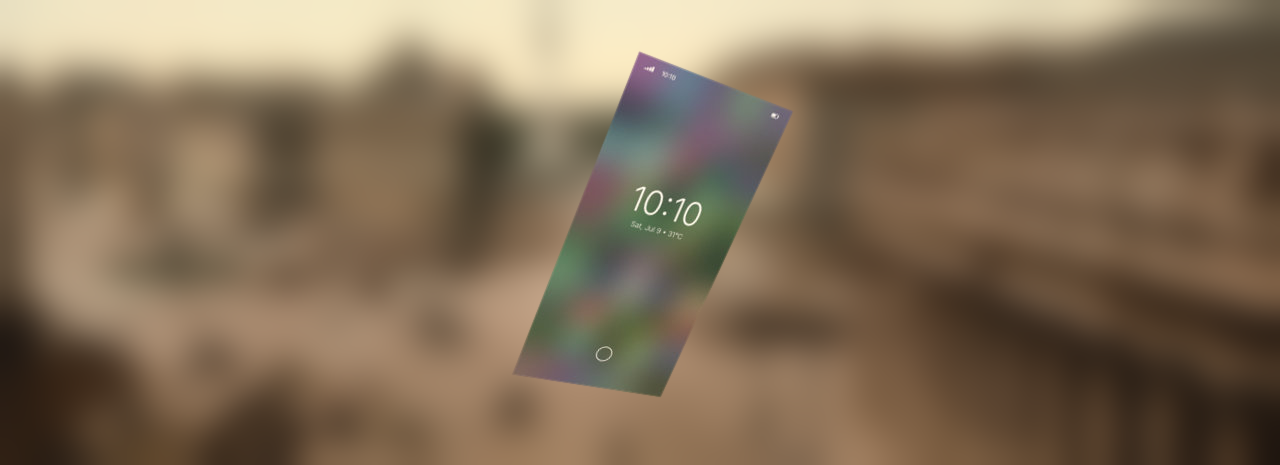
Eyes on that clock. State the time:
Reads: 10:10
